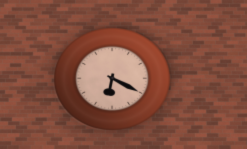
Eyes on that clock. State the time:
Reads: 6:20
